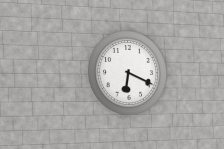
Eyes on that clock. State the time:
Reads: 6:19
